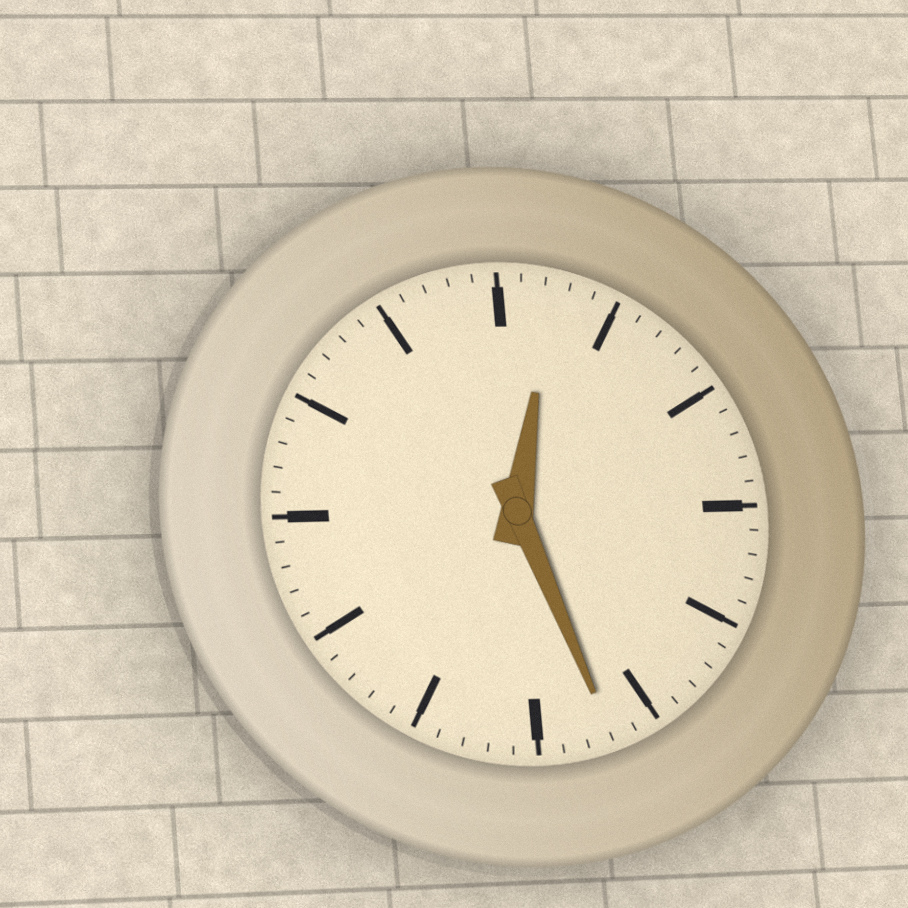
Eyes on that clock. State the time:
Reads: 12:27
